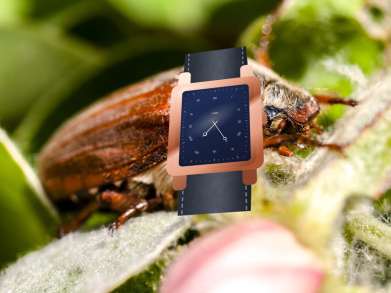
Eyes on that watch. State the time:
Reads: 7:25
